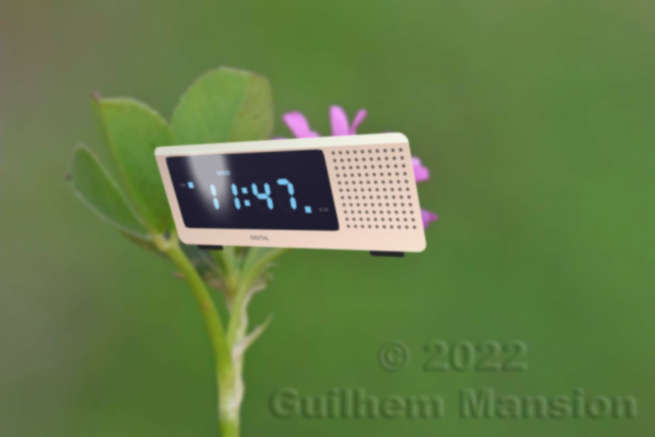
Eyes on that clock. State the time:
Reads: 11:47
